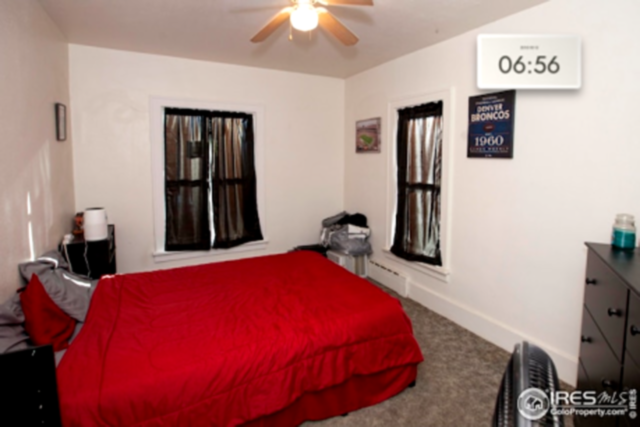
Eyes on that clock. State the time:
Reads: 6:56
